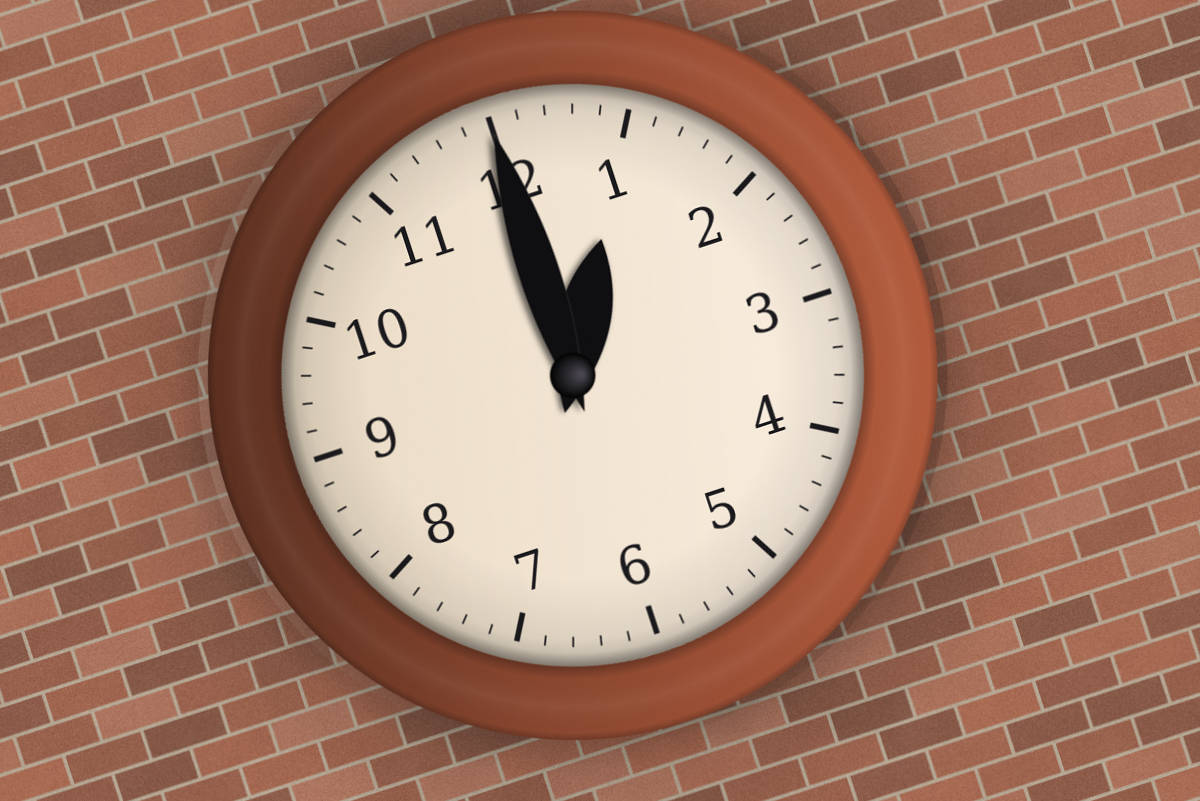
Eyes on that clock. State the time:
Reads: 1:00
